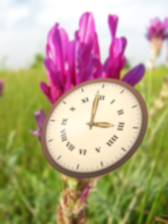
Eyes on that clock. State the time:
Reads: 2:59
